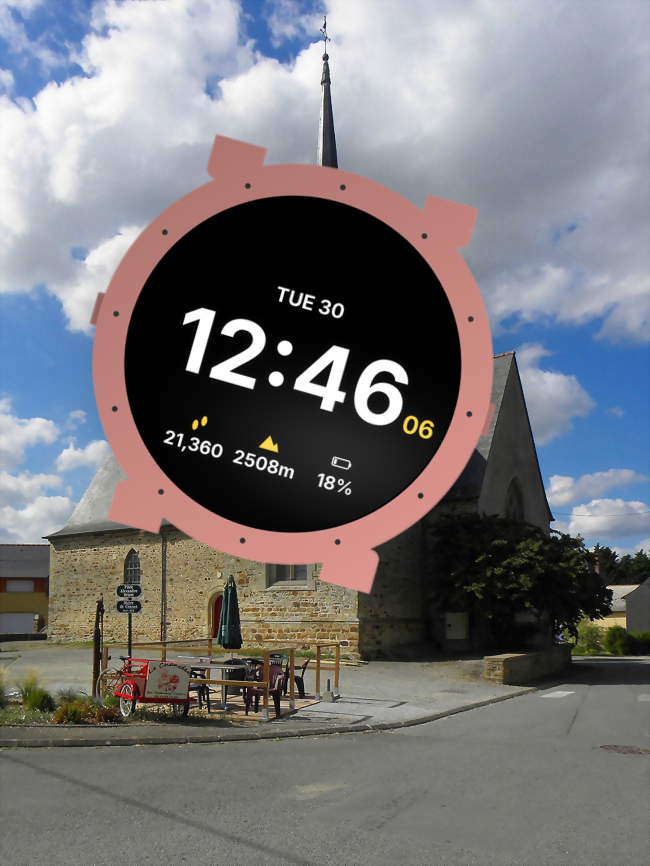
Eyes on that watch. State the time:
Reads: 12:46:06
